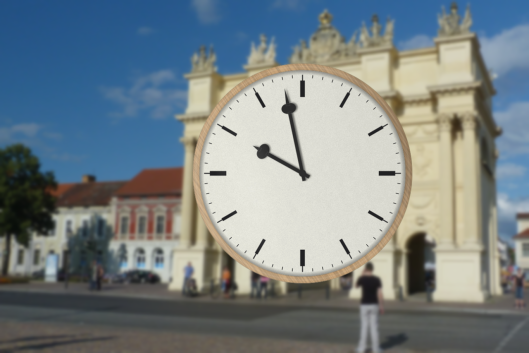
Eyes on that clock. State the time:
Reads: 9:58
